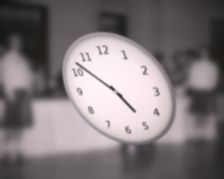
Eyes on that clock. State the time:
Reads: 4:52
